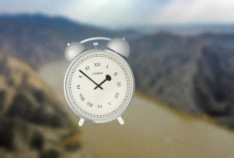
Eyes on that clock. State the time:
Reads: 1:52
